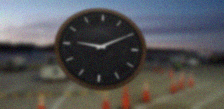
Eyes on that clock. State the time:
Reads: 9:10
